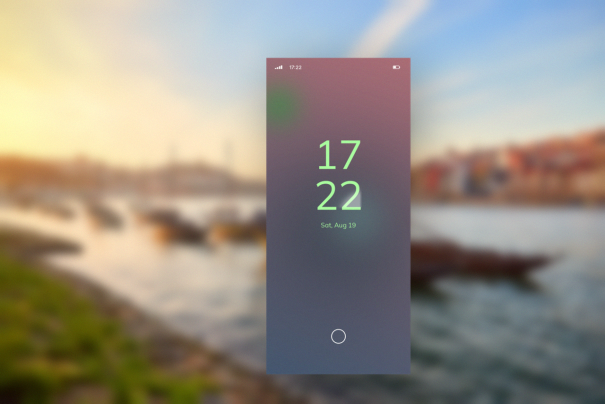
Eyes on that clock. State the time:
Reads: 17:22
